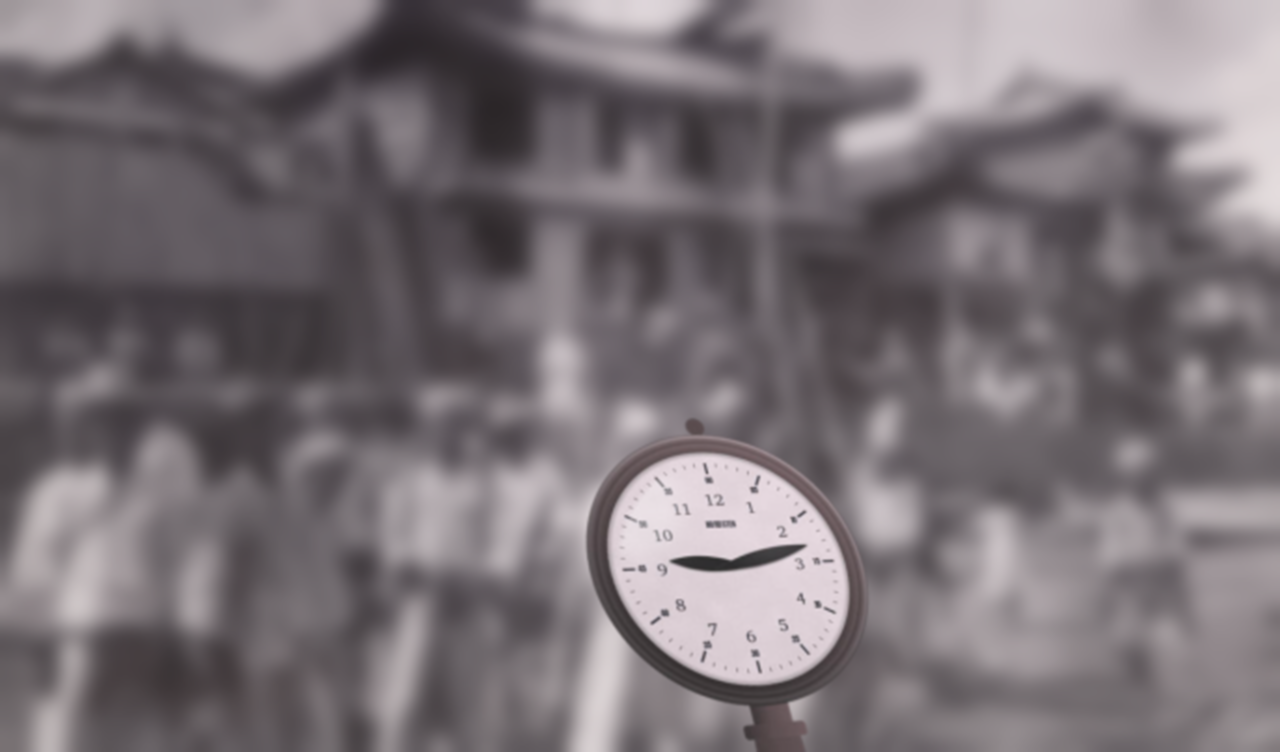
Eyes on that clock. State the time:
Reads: 9:13
